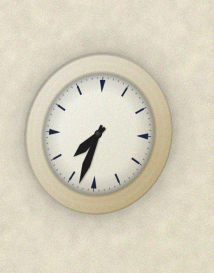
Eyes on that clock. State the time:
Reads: 7:33
